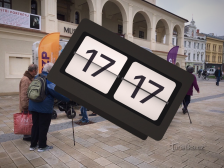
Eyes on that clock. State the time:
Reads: 17:17
